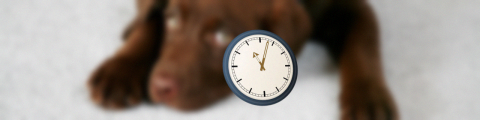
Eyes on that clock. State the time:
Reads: 11:03
